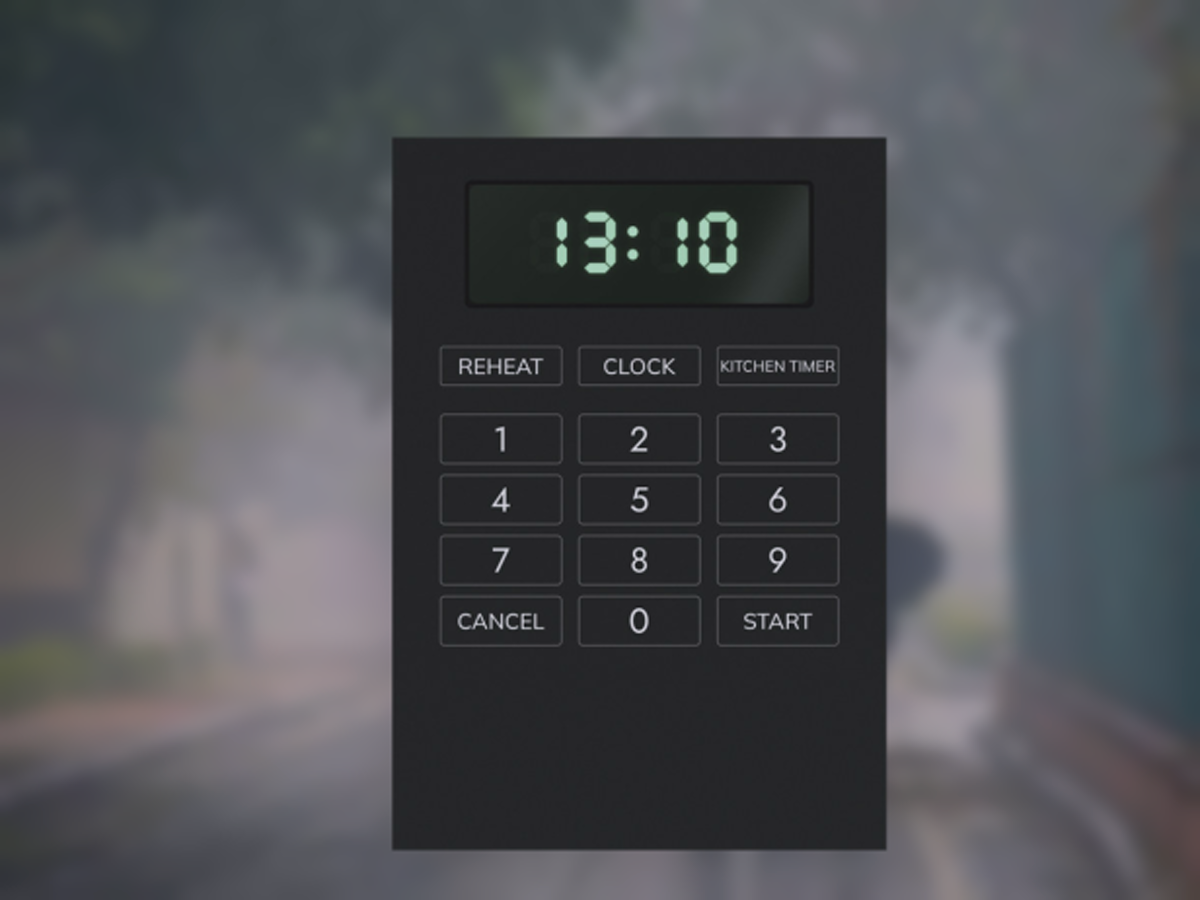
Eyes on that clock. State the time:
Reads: 13:10
